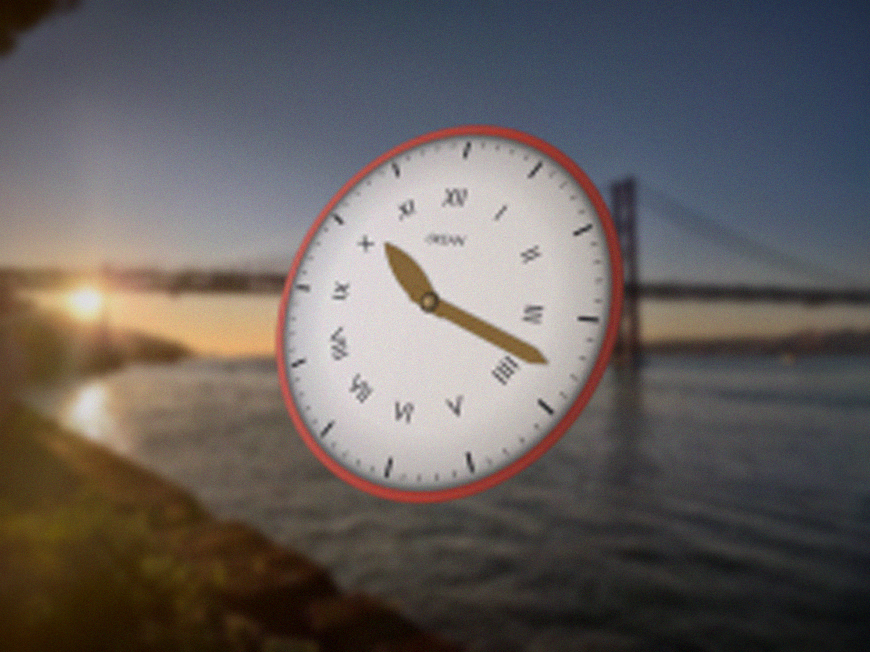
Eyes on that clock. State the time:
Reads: 10:18
